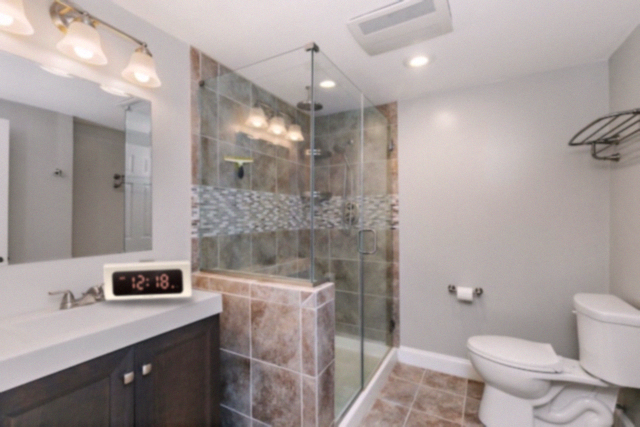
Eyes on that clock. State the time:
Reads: 12:18
